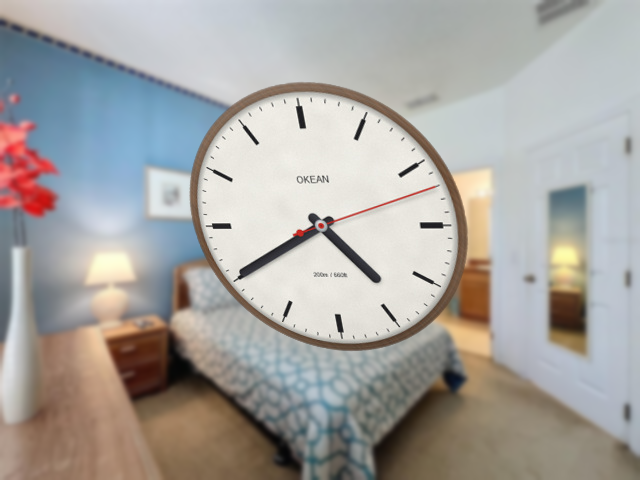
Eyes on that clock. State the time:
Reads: 4:40:12
